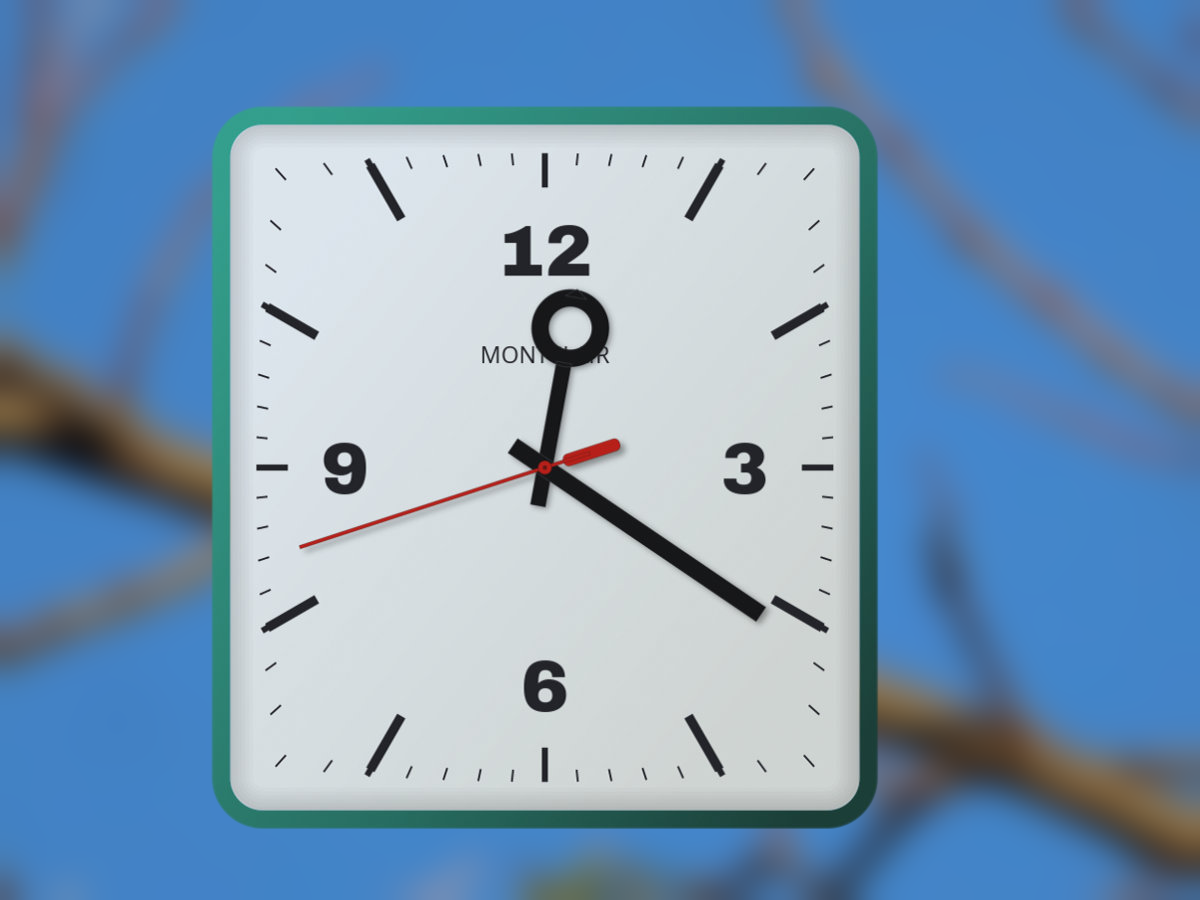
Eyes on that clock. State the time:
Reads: 12:20:42
